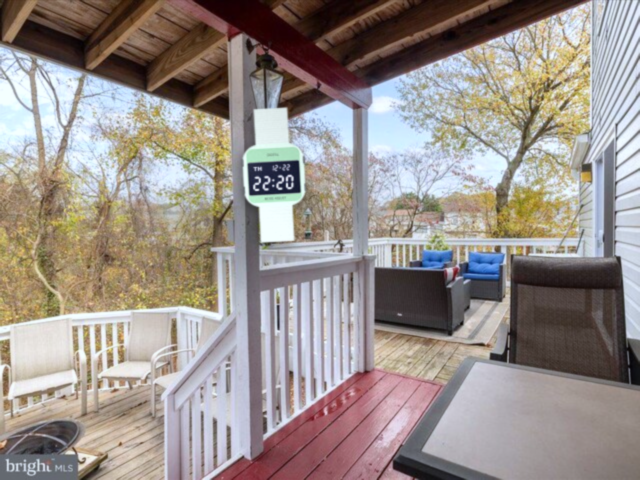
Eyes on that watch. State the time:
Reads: 22:20
